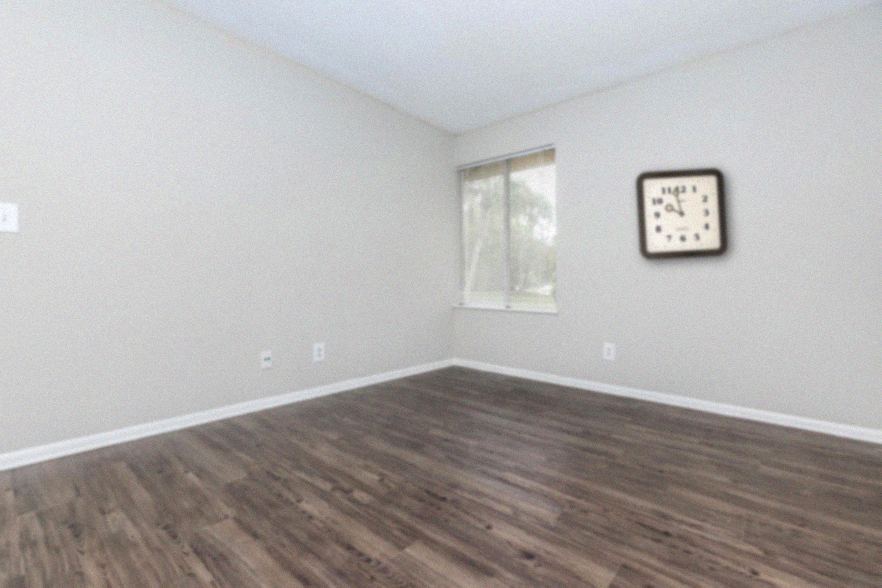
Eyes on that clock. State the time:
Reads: 9:58
